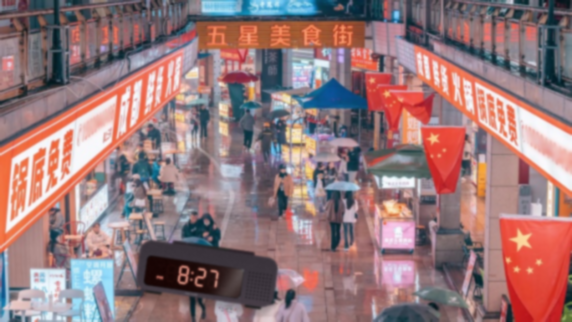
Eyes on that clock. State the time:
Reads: 8:27
